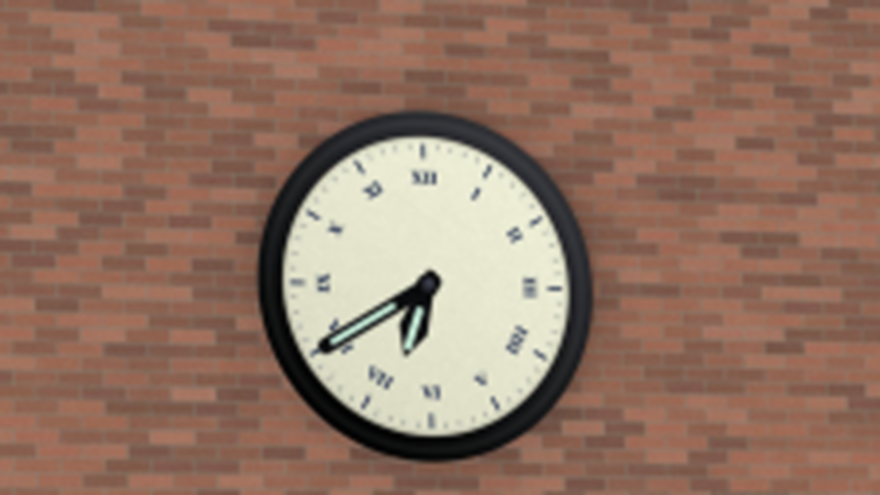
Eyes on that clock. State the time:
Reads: 6:40
